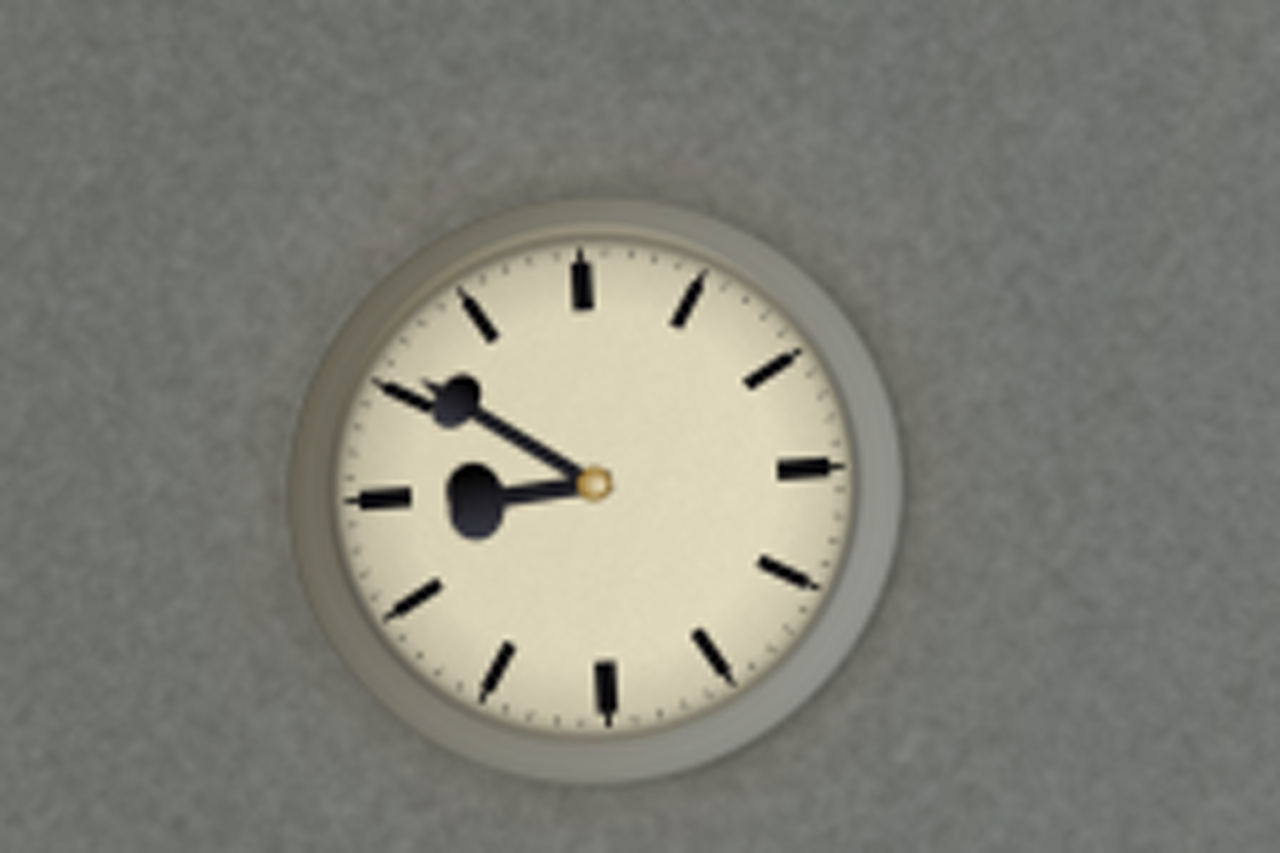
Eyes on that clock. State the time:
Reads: 8:51
